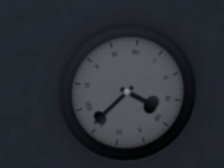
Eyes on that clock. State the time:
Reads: 3:36
